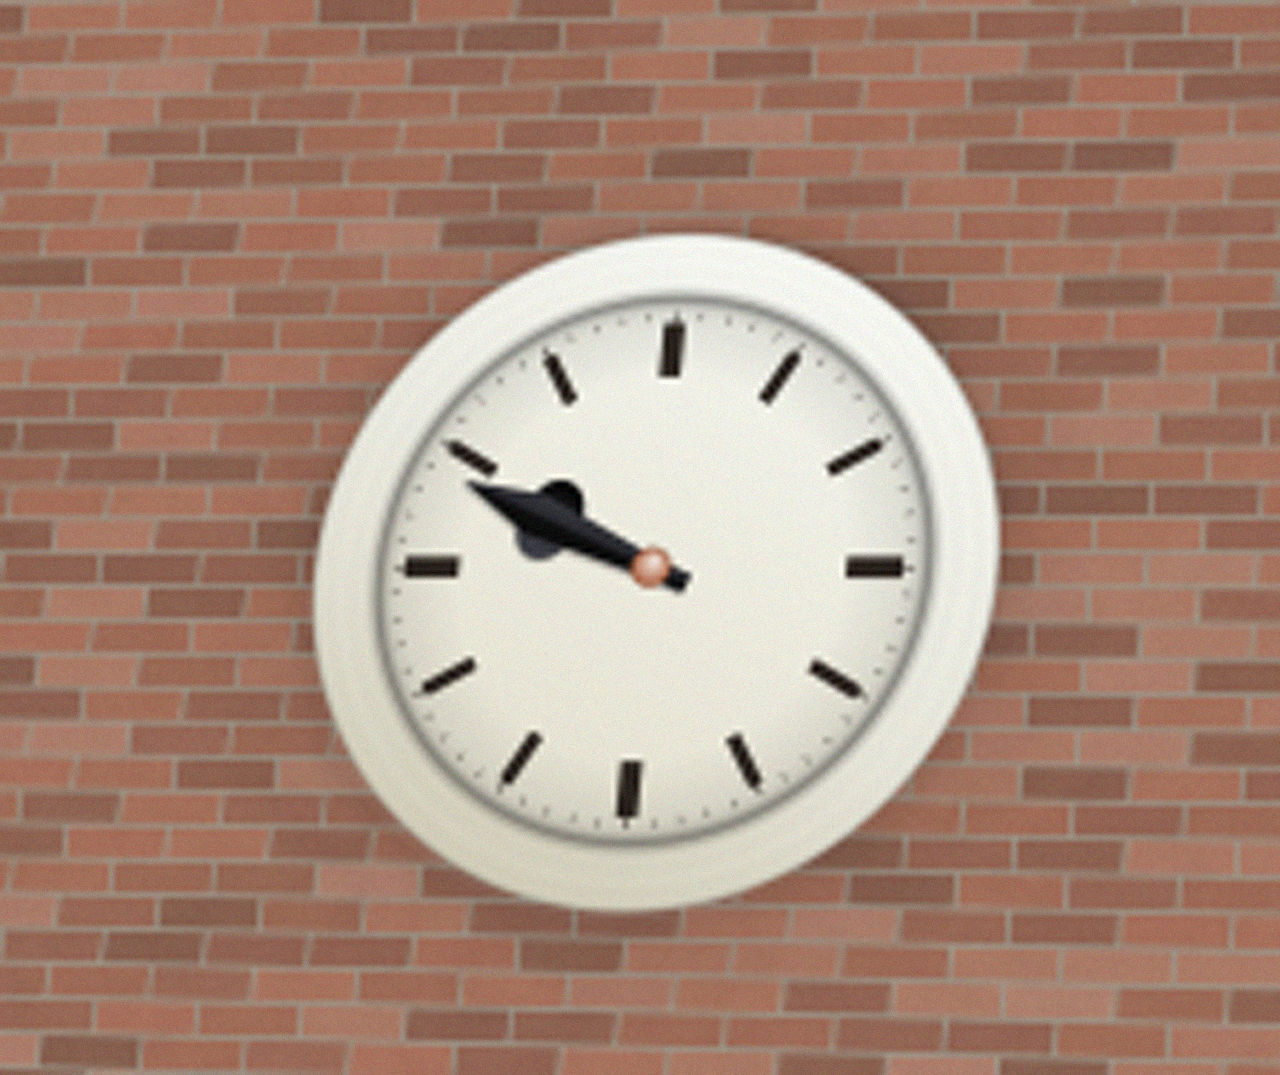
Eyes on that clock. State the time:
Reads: 9:49
